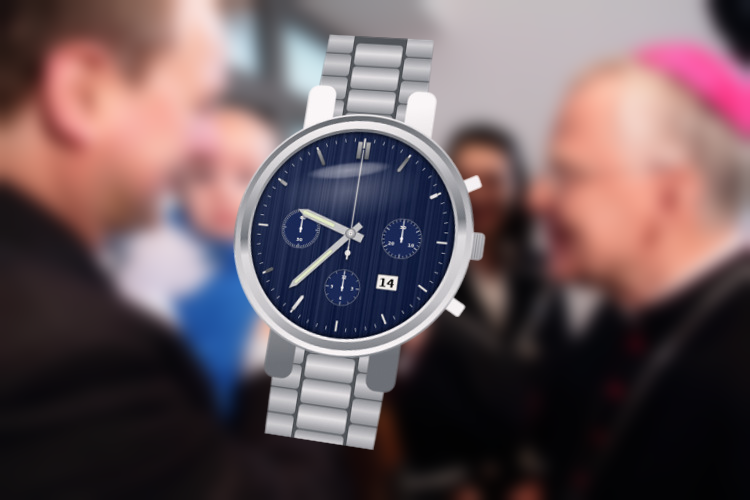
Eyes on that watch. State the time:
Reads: 9:37
